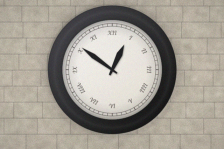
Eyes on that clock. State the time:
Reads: 12:51
